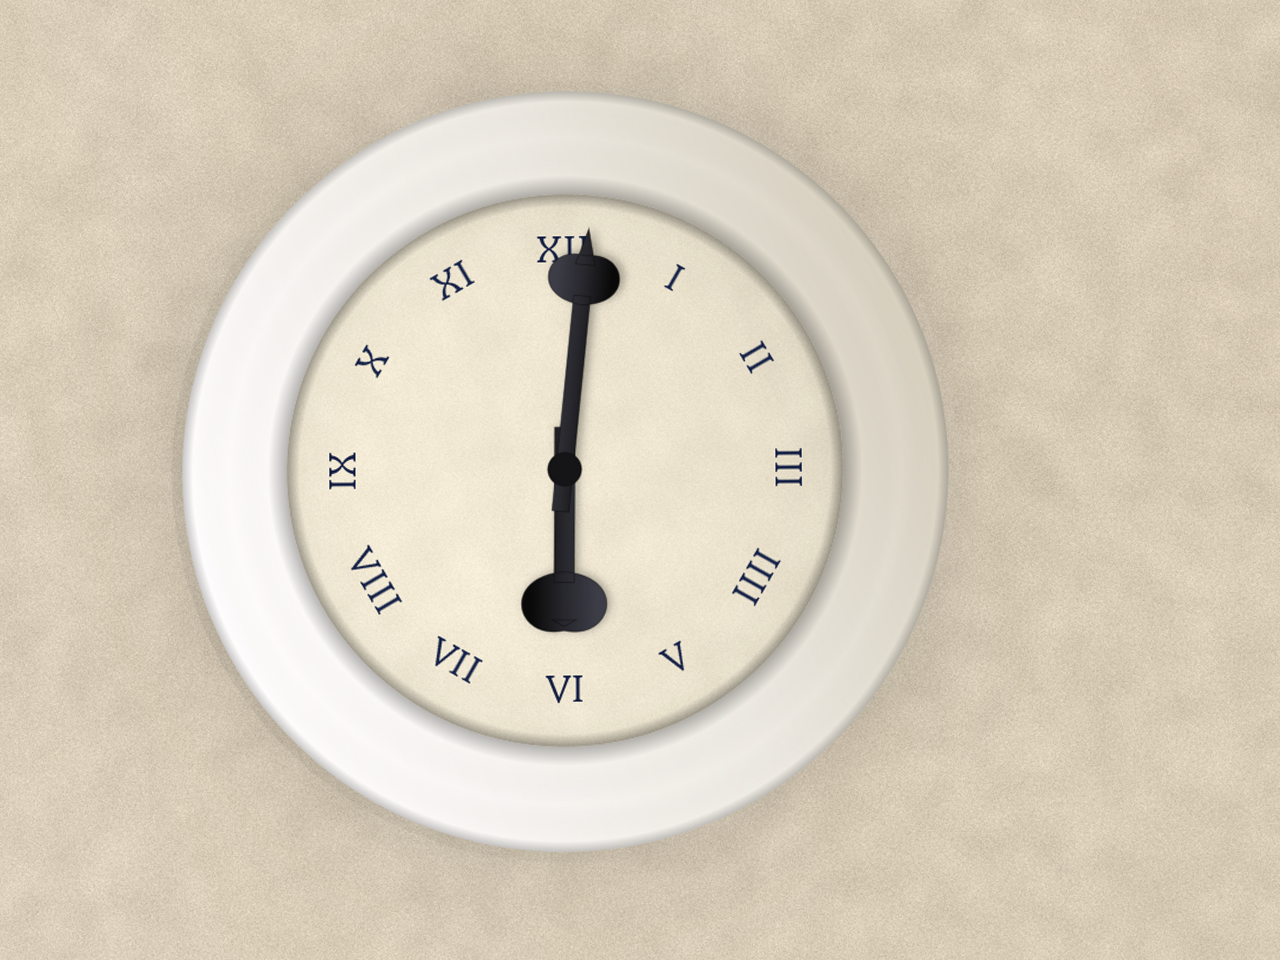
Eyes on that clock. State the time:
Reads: 6:01
